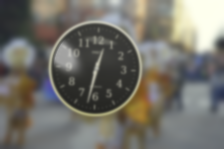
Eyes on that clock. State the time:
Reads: 12:32
